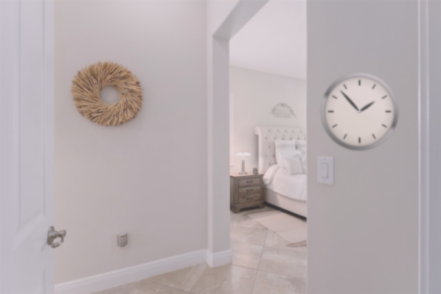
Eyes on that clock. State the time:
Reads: 1:53
